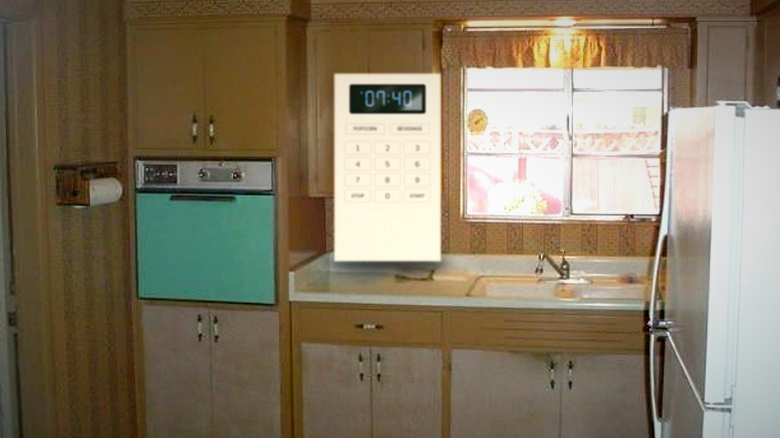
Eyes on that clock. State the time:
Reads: 7:40
